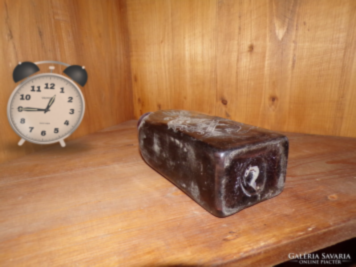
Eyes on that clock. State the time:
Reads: 12:45
